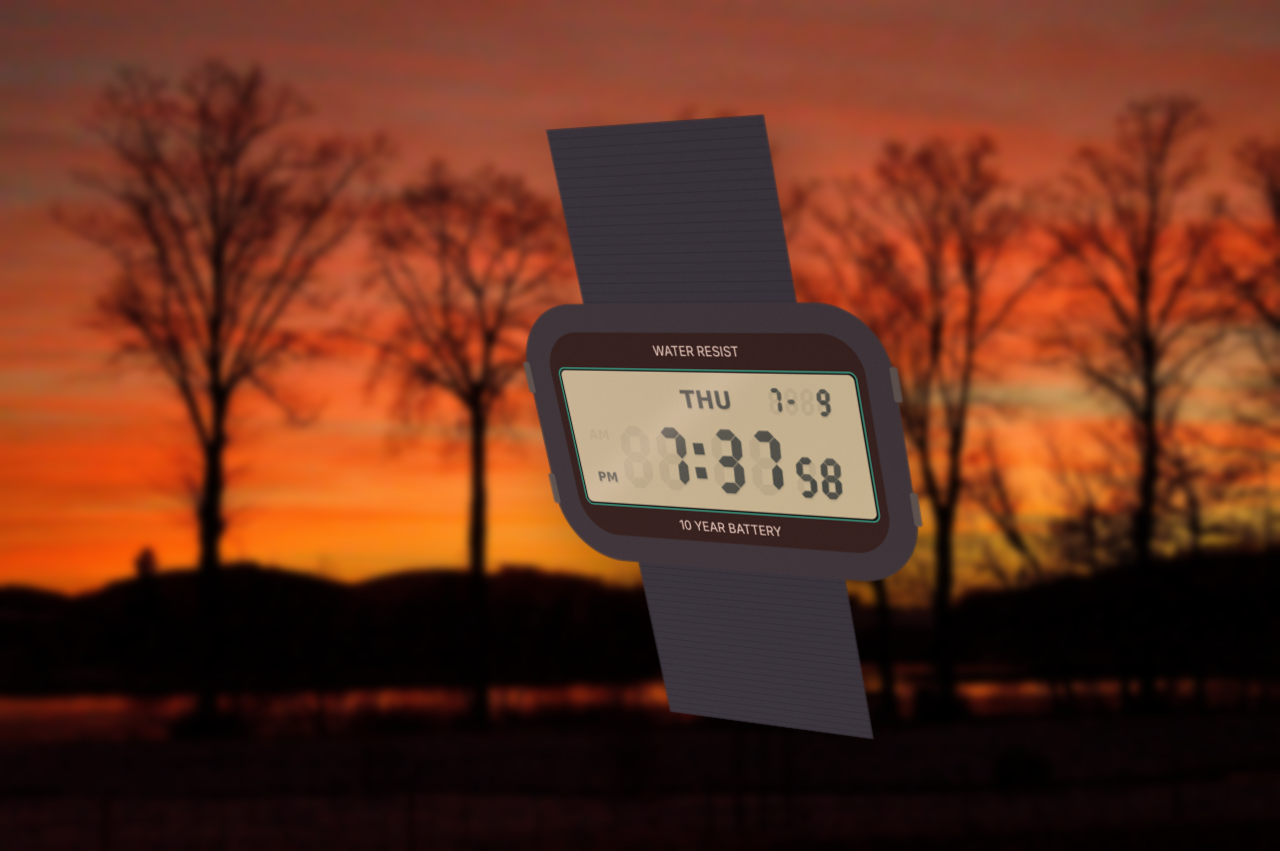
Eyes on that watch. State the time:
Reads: 7:37:58
